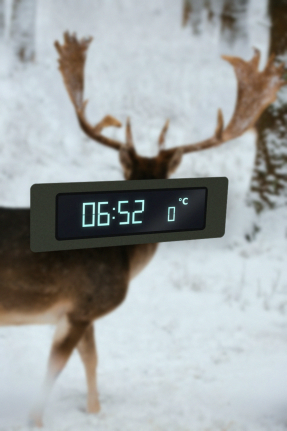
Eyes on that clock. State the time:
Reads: 6:52
